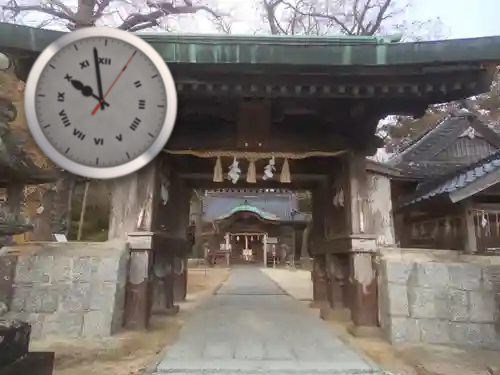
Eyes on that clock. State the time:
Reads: 9:58:05
